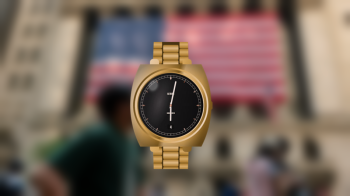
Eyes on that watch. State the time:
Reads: 6:02
